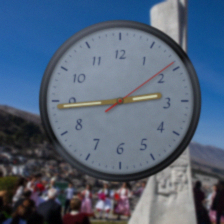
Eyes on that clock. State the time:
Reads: 2:44:09
